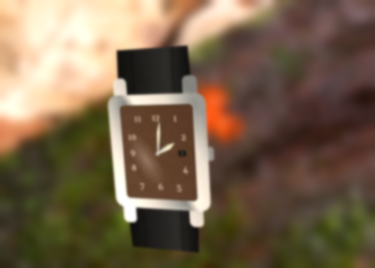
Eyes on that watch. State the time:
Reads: 2:01
